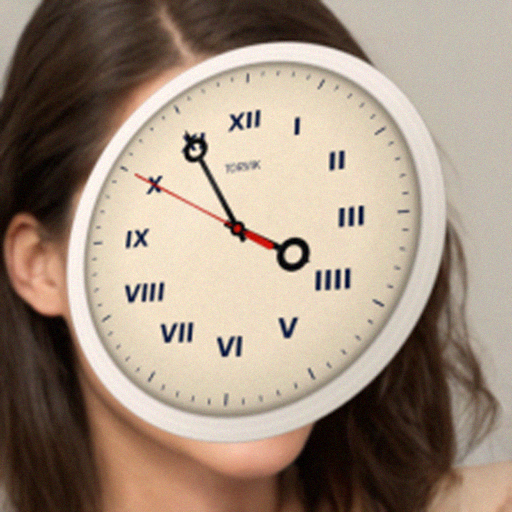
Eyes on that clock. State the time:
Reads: 3:54:50
